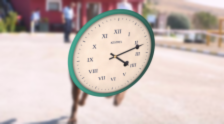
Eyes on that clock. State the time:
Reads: 4:12
